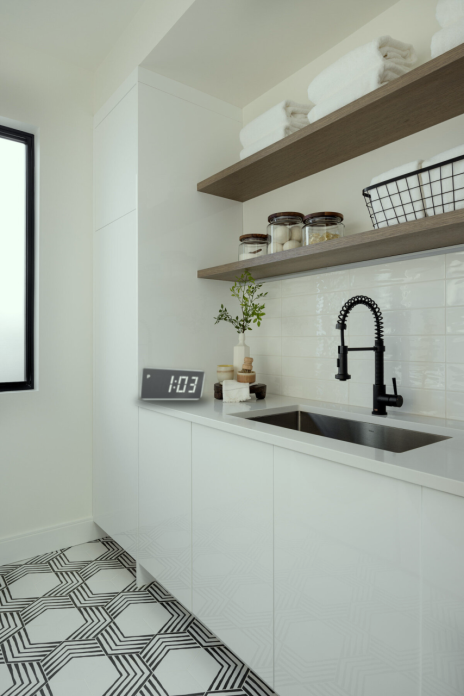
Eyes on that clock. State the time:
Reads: 1:03
